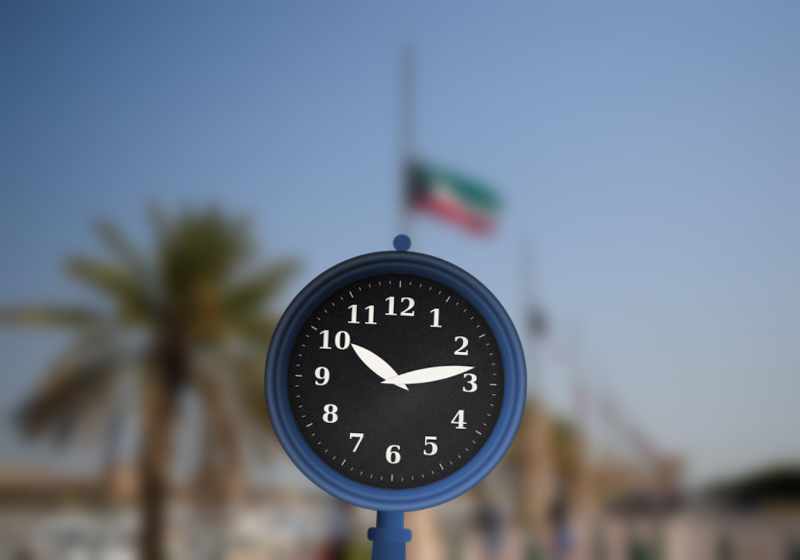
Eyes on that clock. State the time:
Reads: 10:13
